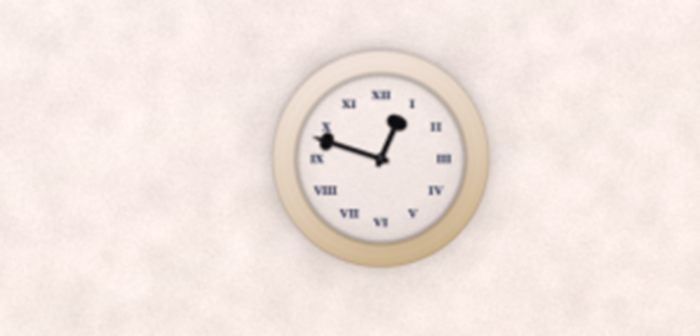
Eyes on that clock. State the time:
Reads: 12:48
